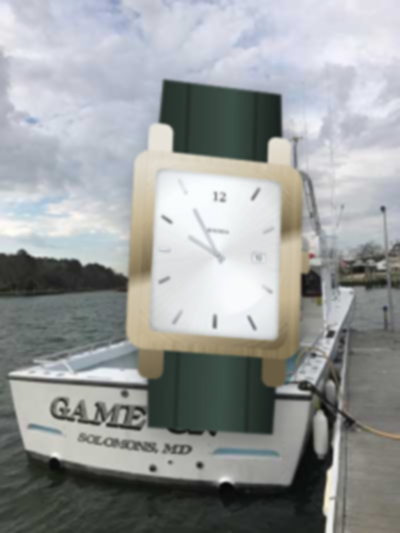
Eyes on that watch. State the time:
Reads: 9:55
